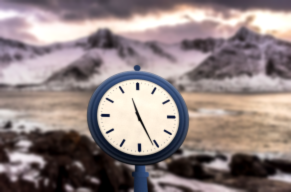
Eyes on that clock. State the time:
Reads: 11:26
